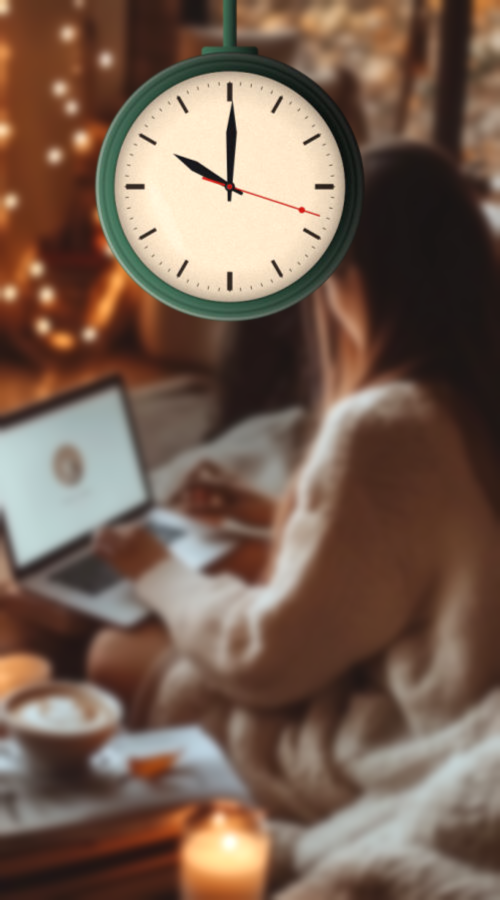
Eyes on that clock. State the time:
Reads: 10:00:18
